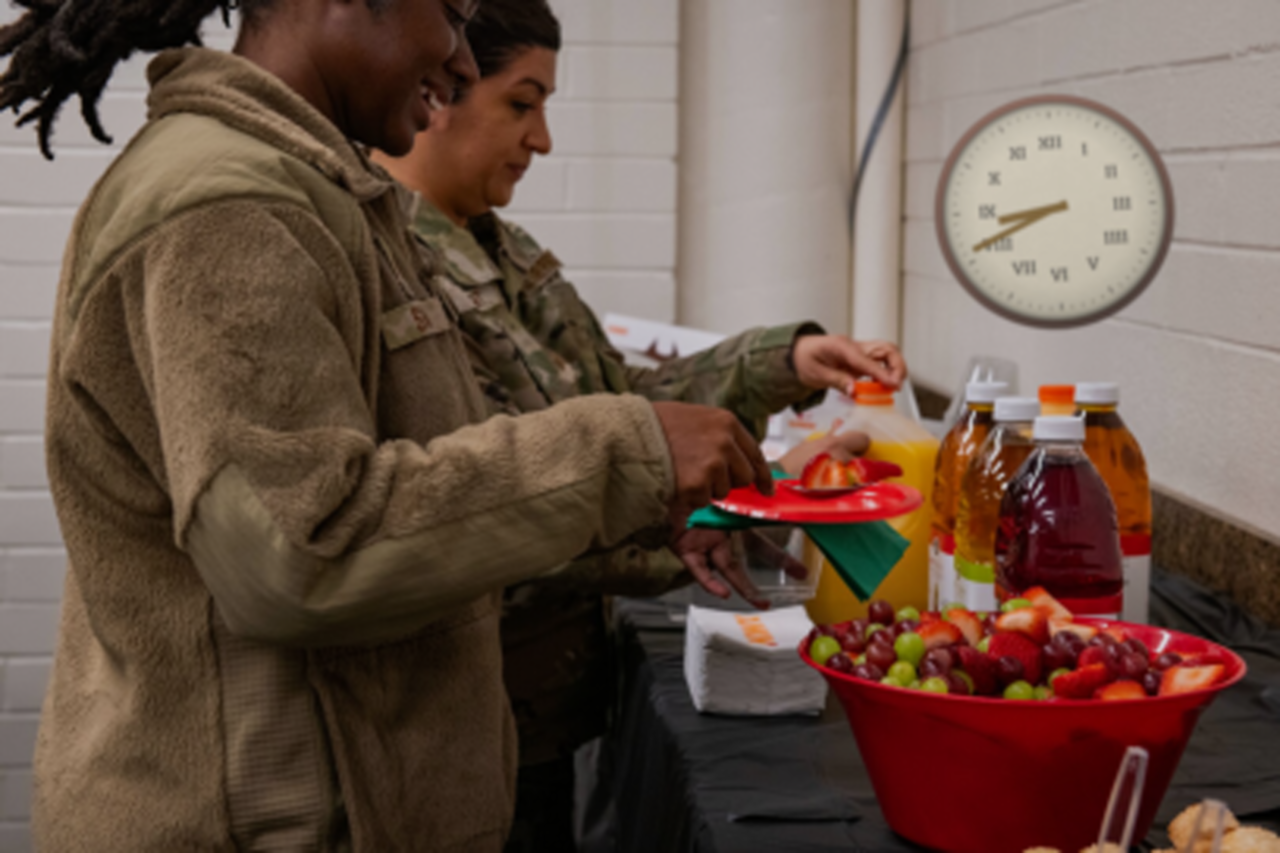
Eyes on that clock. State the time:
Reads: 8:41
